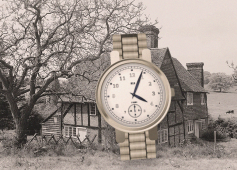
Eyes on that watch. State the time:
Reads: 4:04
